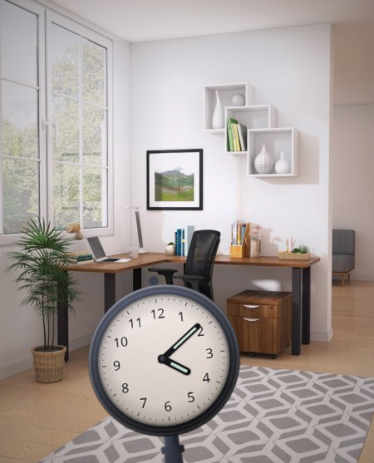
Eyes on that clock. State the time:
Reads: 4:09
